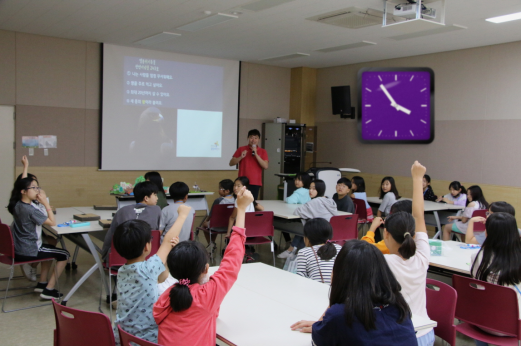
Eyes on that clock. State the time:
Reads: 3:54
